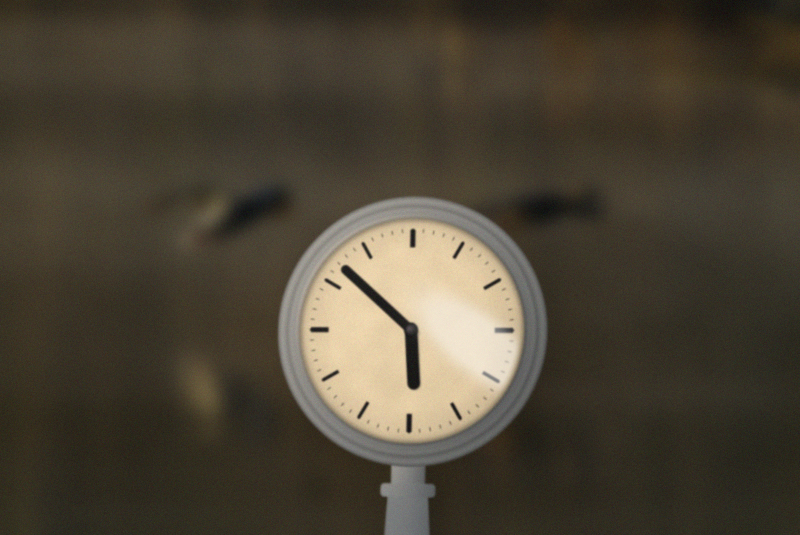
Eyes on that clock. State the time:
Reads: 5:52
